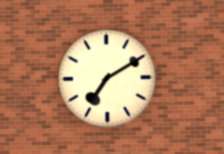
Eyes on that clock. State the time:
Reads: 7:10
